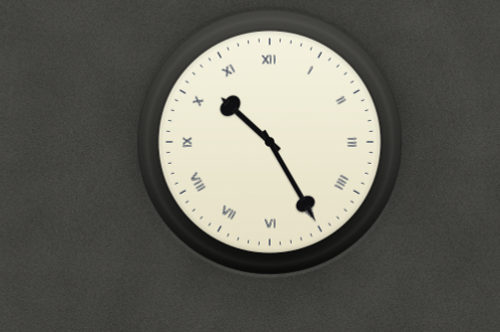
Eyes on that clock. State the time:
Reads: 10:25
